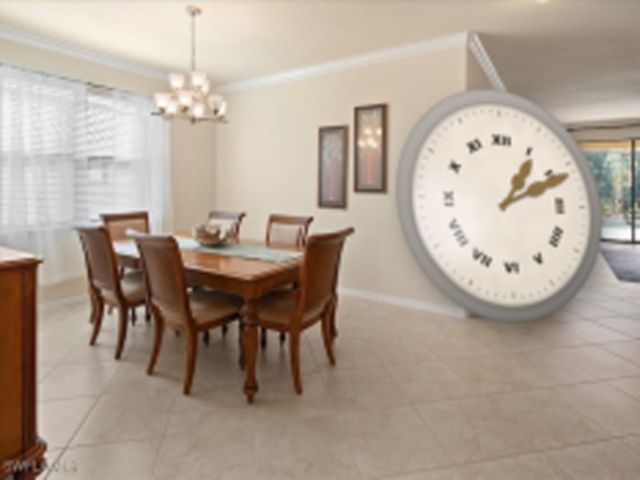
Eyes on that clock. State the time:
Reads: 1:11
